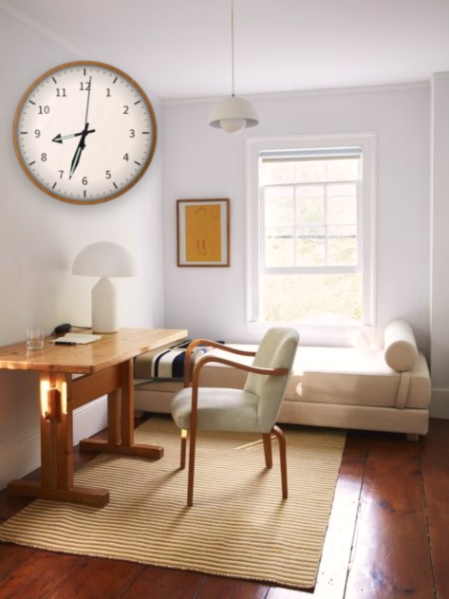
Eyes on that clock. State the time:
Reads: 8:33:01
